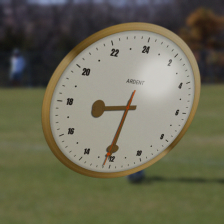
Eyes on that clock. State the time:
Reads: 17:30:31
